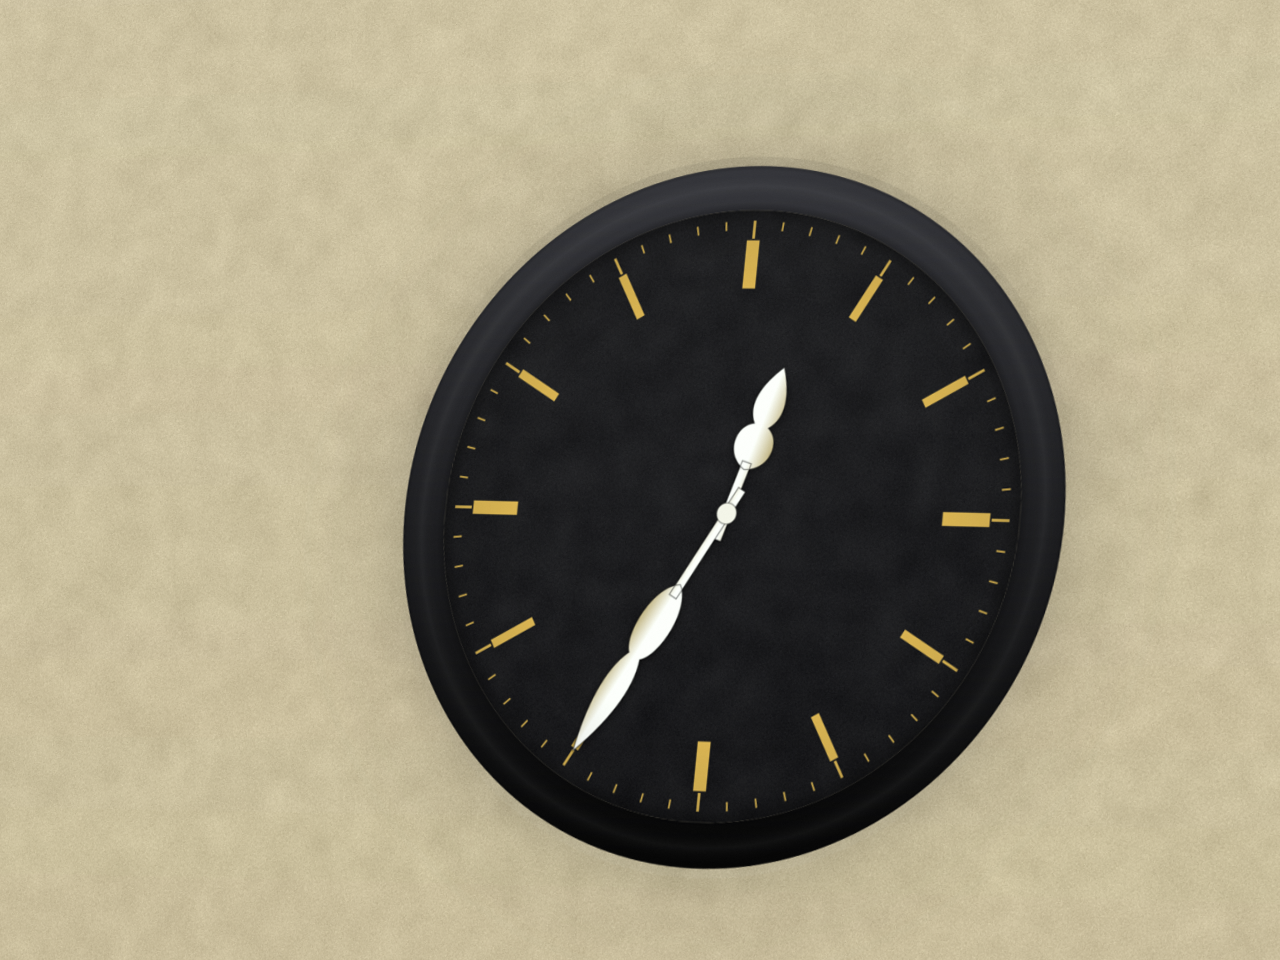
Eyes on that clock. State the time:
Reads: 12:35
